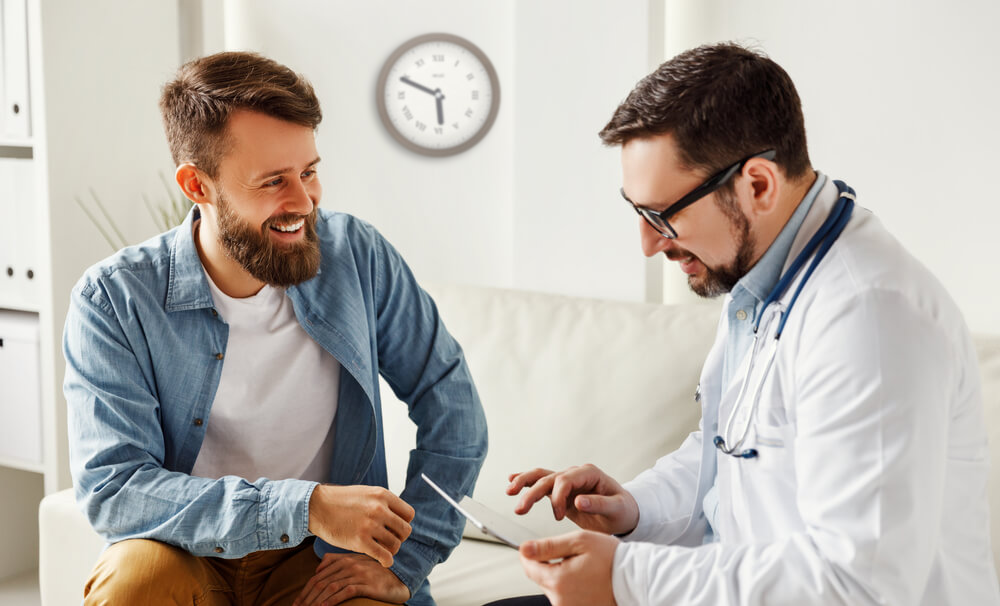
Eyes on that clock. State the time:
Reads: 5:49
